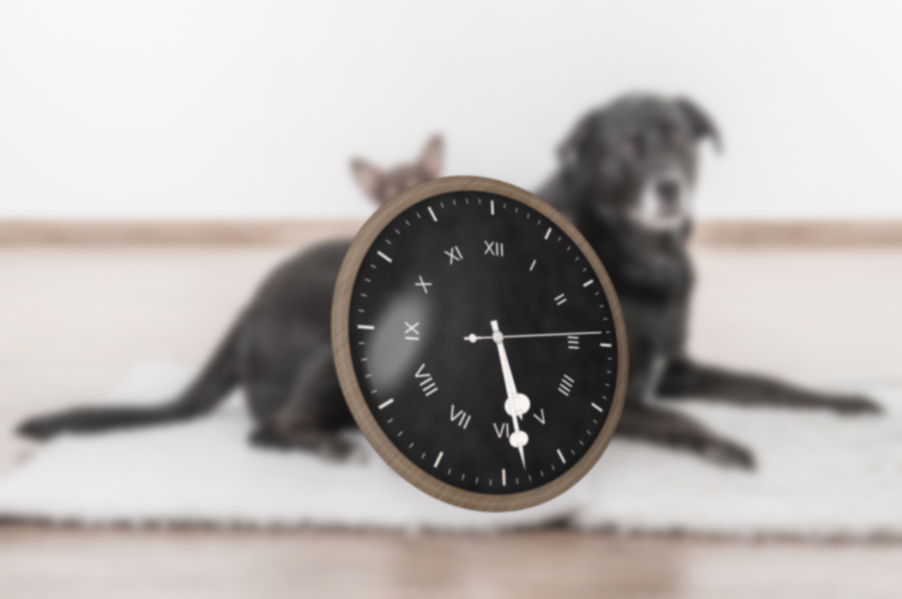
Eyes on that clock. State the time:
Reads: 5:28:14
